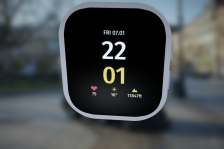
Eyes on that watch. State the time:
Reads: 22:01
